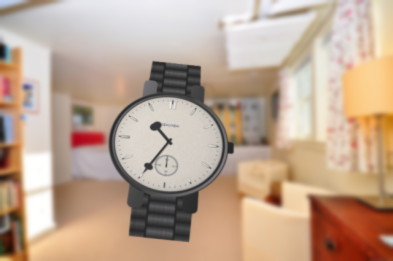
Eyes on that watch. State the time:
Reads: 10:35
